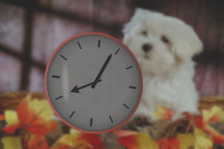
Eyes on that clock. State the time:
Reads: 8:04
